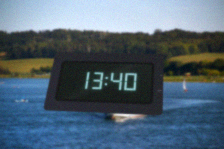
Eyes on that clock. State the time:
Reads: 13:40
